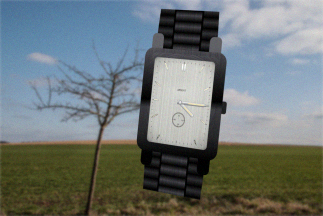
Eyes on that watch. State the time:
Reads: 4:15
